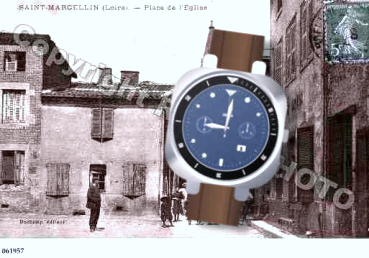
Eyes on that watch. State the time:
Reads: 9:01
